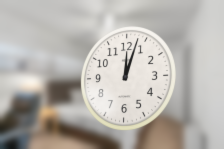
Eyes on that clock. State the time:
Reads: 12:03
